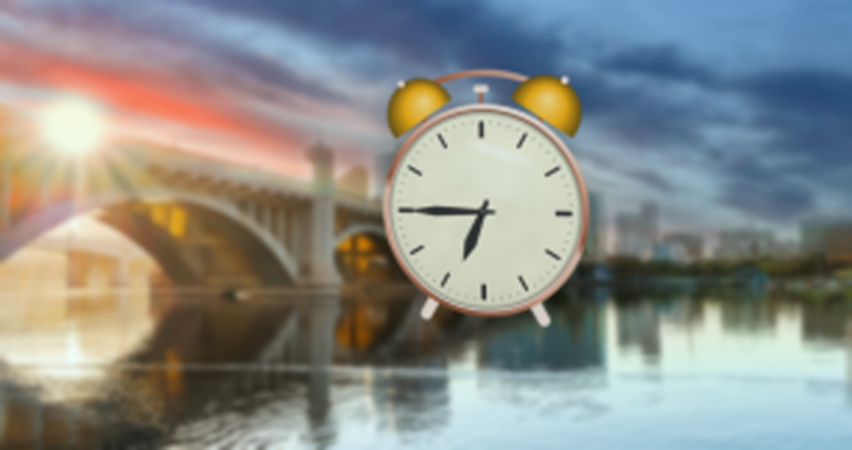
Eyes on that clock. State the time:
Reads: 6:45
